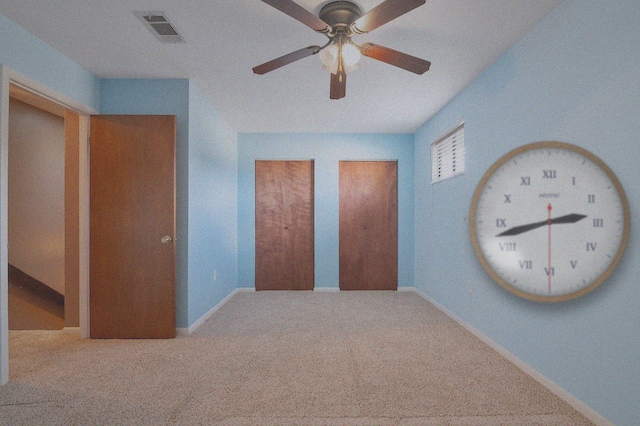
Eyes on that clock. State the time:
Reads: 2:42:30
